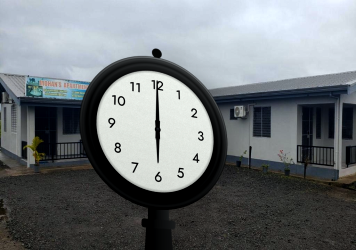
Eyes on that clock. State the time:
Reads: 6:00
